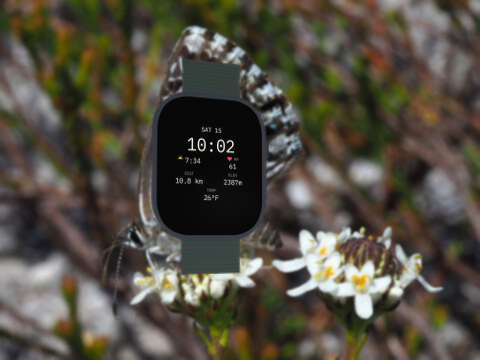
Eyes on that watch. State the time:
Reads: 10:02
